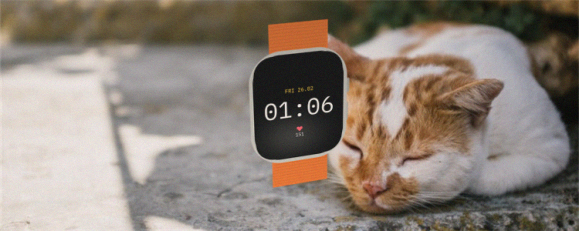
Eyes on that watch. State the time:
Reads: 1:06
